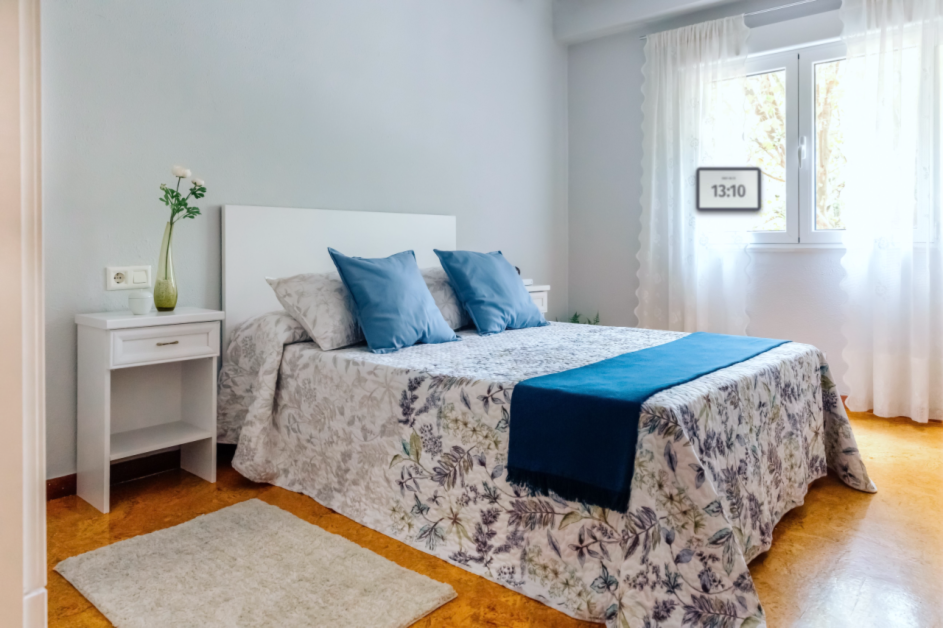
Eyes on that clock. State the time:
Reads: 13:10
